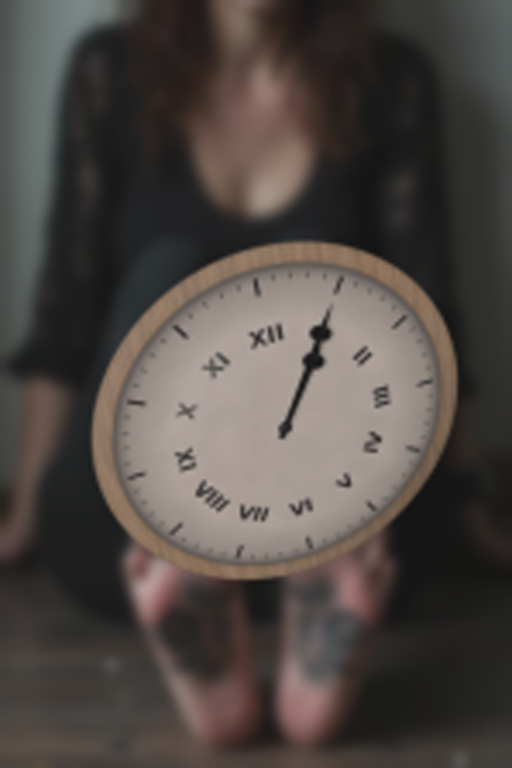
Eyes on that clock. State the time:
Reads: 1:05
